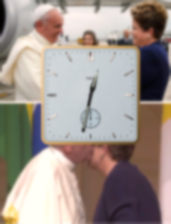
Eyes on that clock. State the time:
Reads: 12:32
